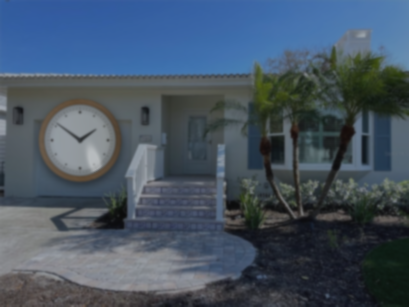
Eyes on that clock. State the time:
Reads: 1:51
